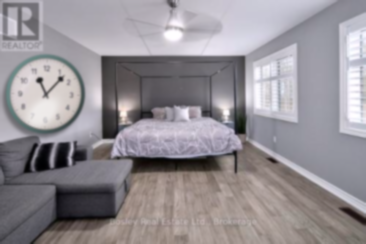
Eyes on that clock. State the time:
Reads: 11:07
